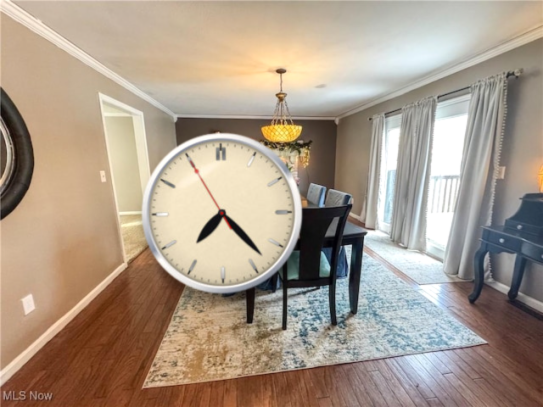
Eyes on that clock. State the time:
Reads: 7:22:55
